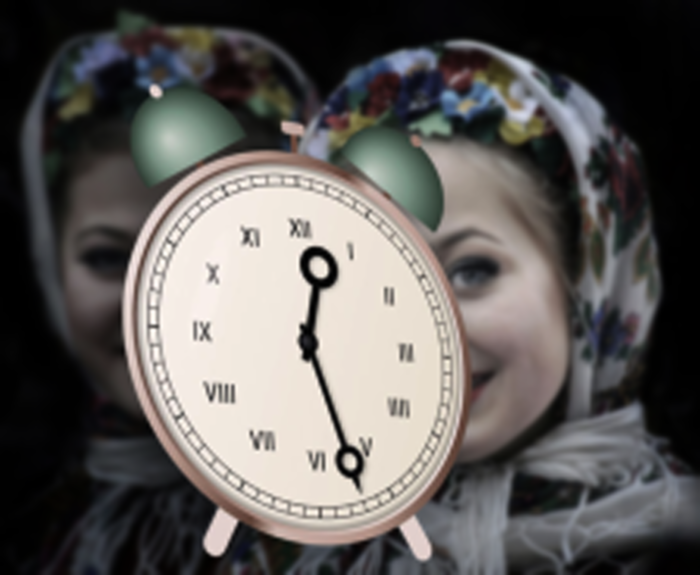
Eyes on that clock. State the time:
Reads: 12:27
